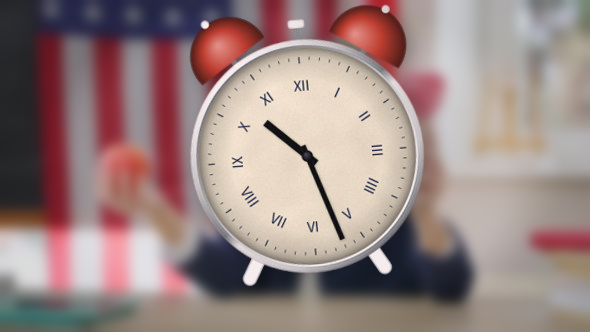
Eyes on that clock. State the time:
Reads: 10:27
